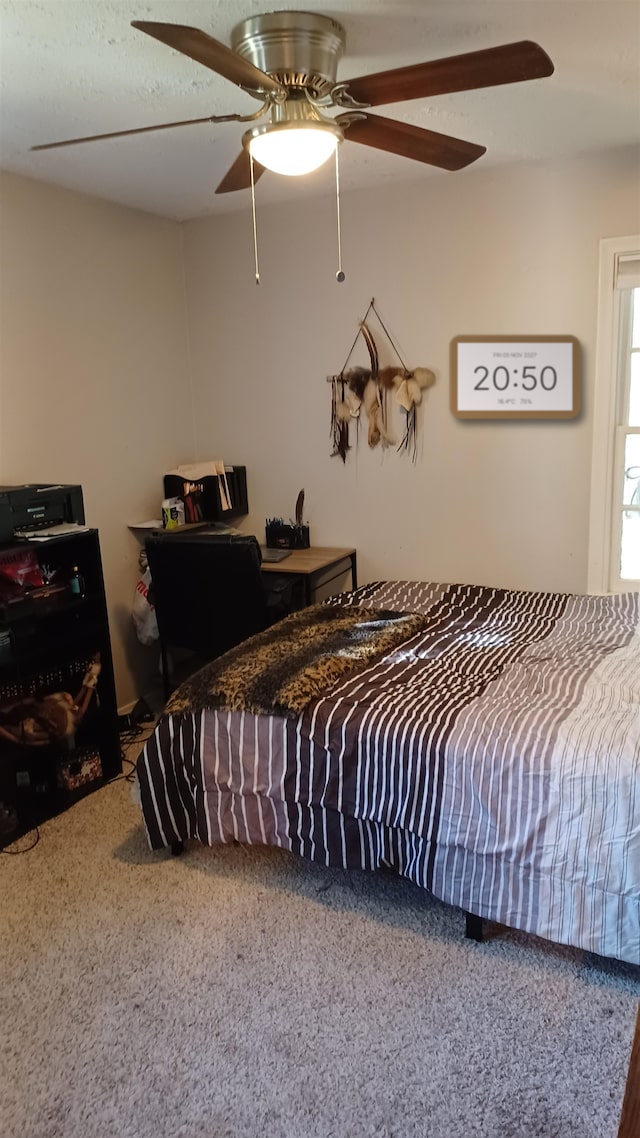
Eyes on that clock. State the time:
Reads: 20:50
